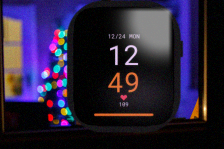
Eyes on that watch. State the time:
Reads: 12:49
